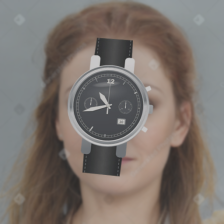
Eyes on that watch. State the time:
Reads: 10:42
